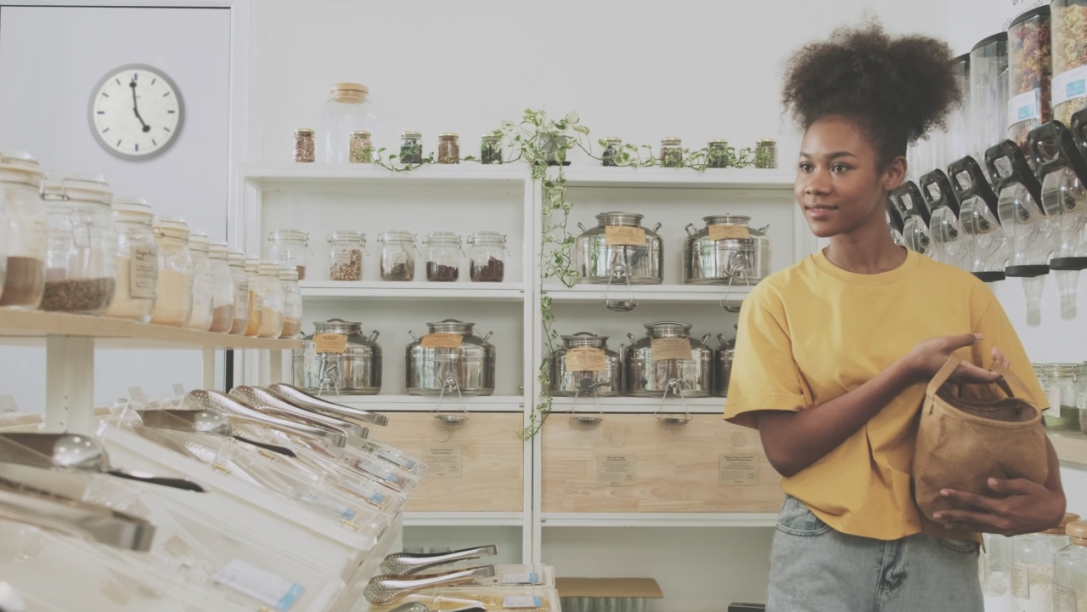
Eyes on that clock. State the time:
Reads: 4:59
